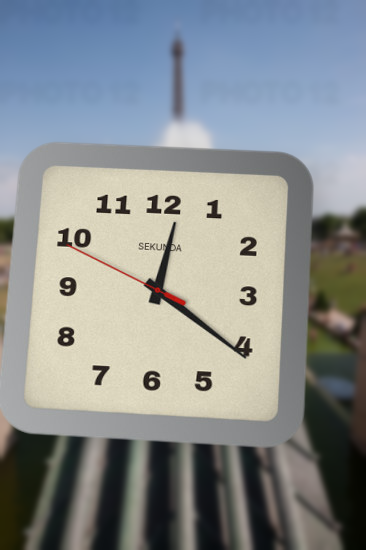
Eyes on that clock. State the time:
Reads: 12:20:49
